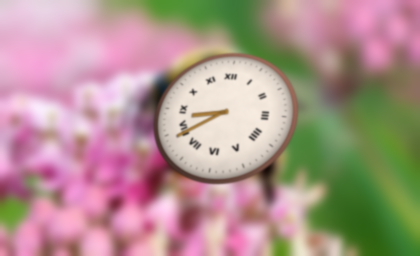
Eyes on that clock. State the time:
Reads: 8:39
